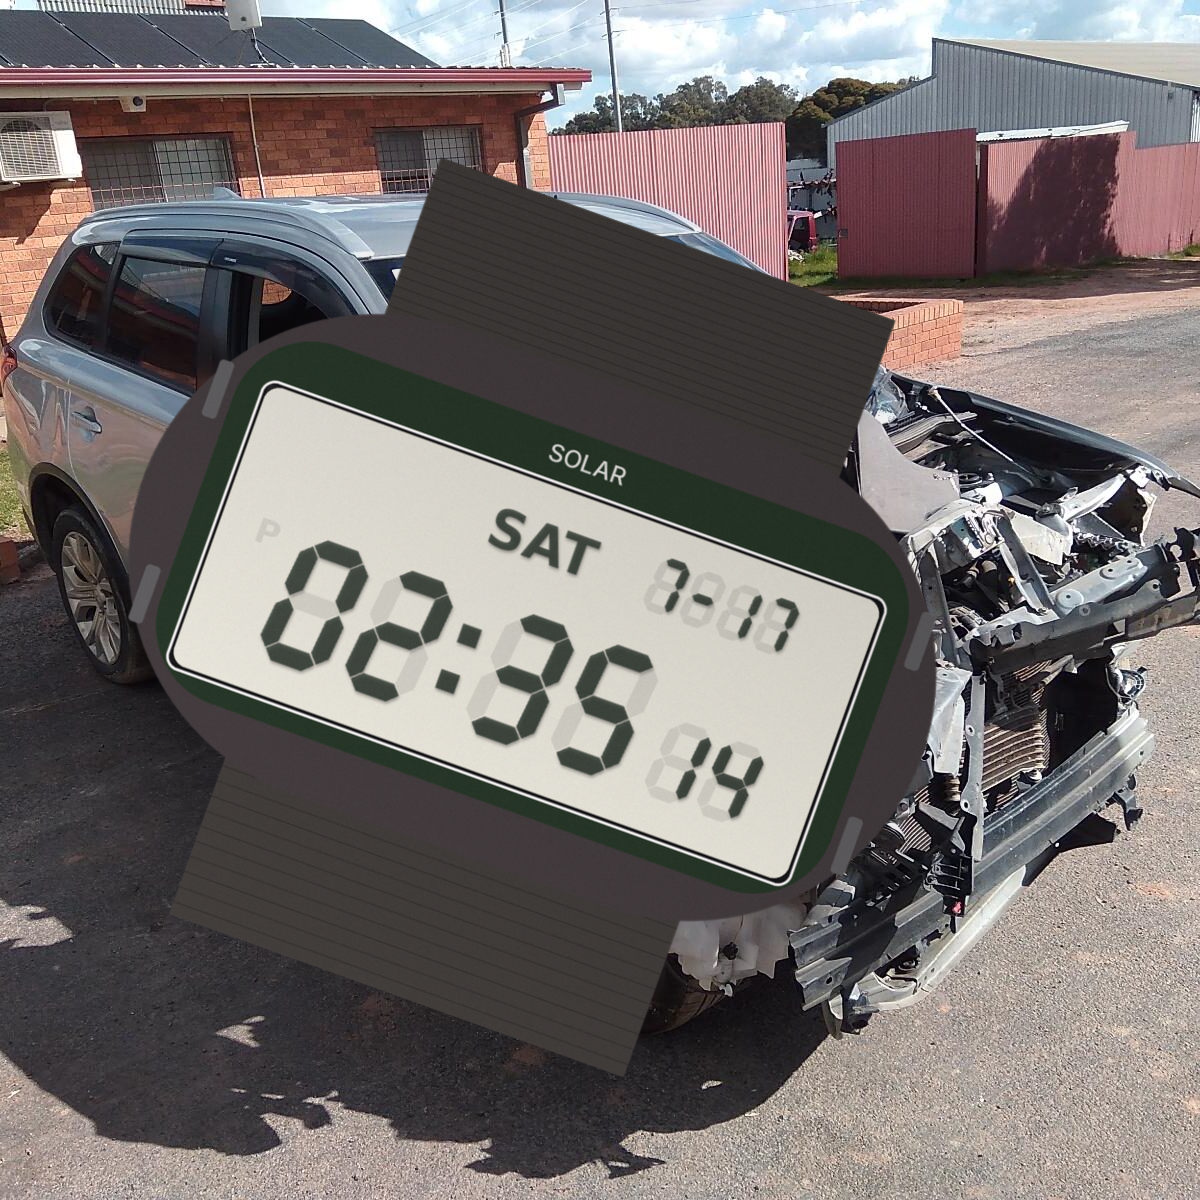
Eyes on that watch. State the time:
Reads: 2:35:14
